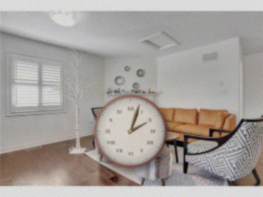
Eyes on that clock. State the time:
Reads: 2:03
